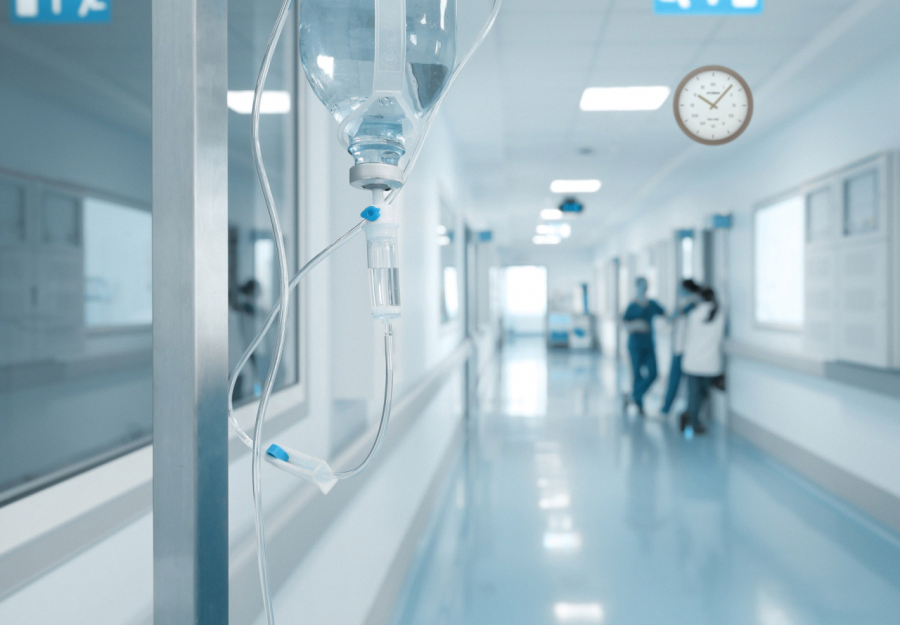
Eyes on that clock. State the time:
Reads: 10:07
